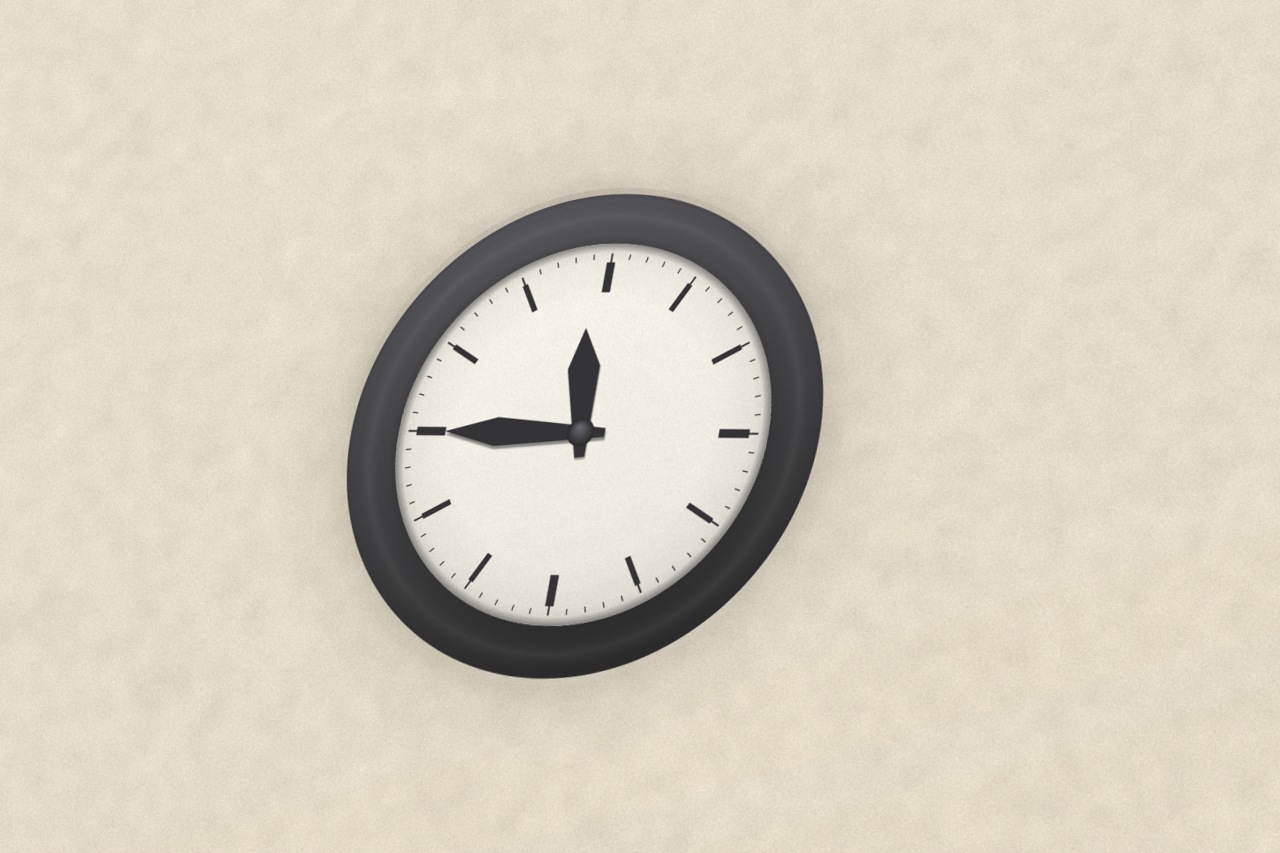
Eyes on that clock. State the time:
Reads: 11:45
